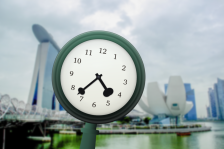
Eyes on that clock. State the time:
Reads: 4:37
